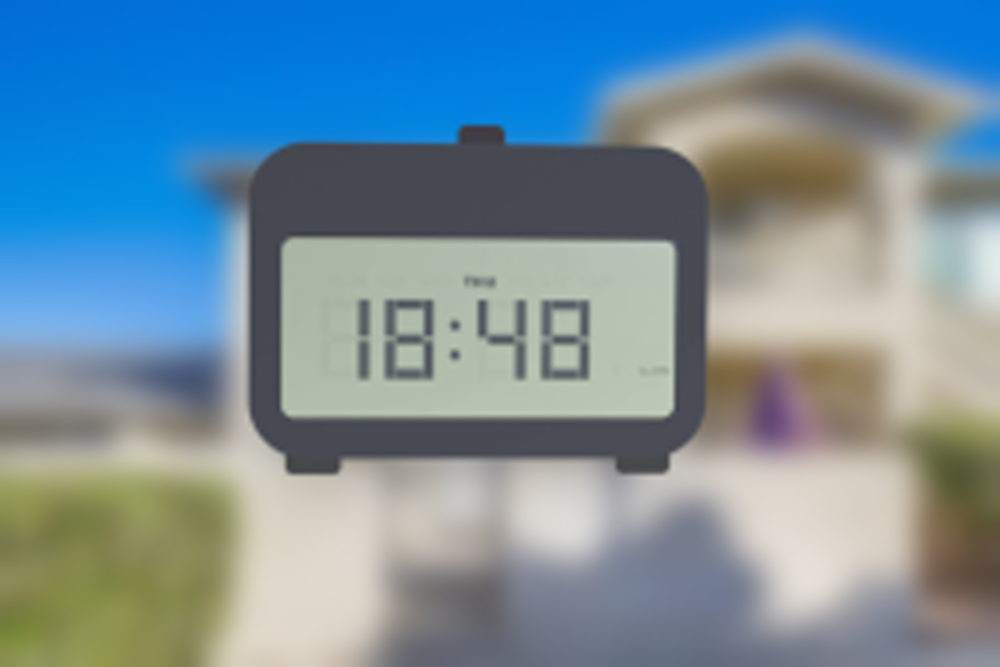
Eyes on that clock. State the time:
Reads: 18:48
